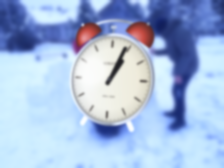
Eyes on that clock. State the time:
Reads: 1:04
